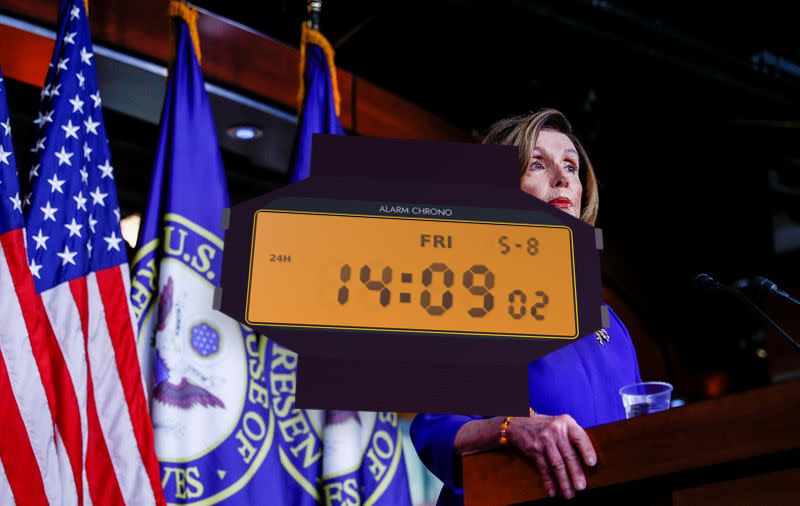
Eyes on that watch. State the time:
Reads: 14:09:02
